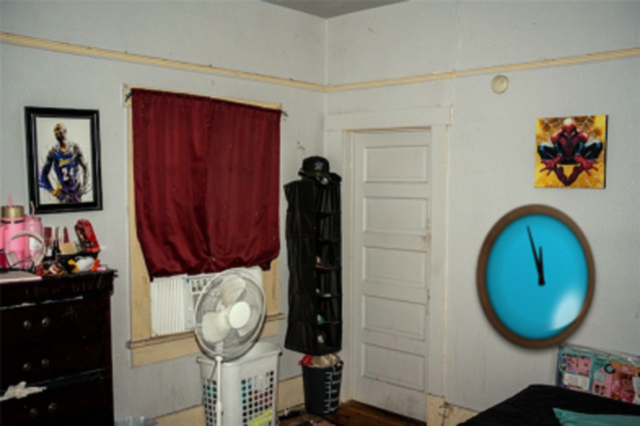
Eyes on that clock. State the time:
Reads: 11:57
